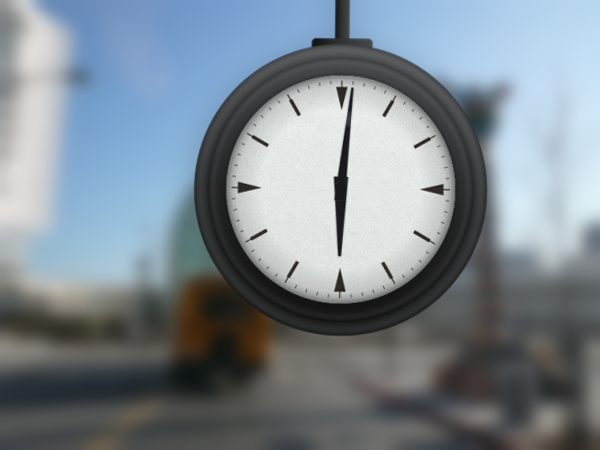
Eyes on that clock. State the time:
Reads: 6:01
